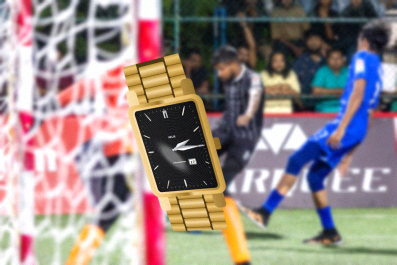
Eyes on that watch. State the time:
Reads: 2:15
